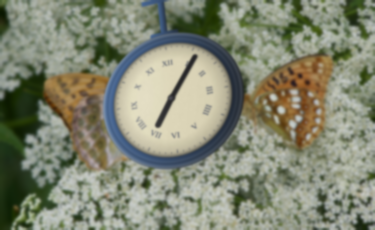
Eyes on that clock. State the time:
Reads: 7:06
